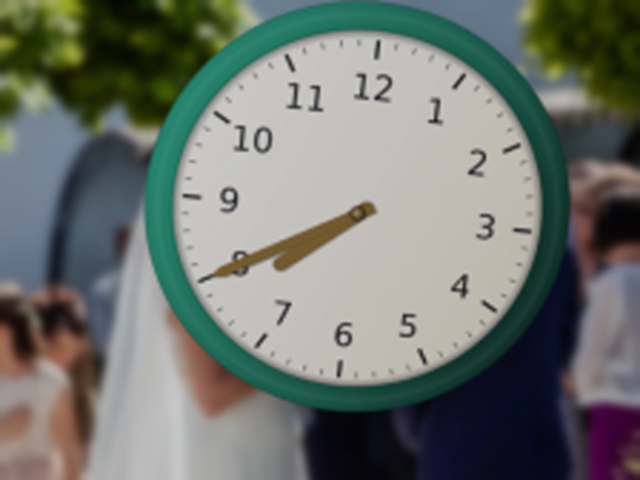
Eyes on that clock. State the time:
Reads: 7:40
